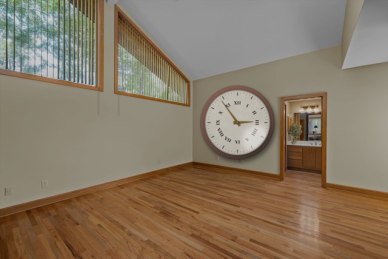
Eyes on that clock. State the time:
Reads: 2:54
